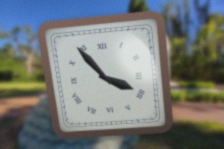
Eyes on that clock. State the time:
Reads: 3:54
